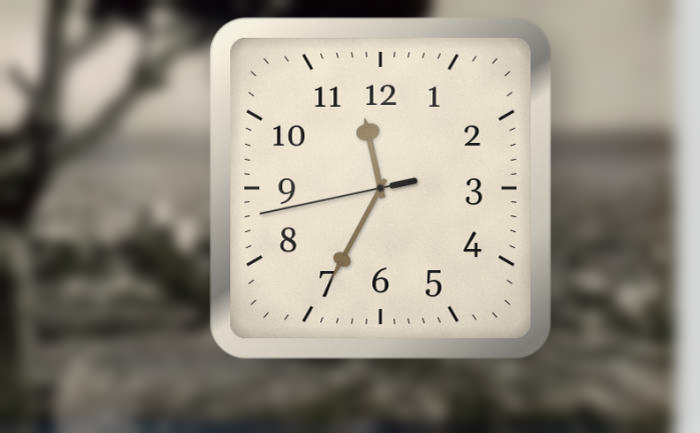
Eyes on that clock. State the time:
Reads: 11:34:43
